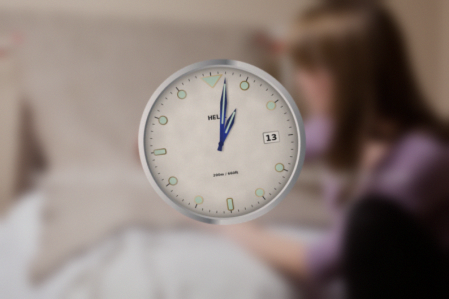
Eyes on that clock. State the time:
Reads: 1:02
